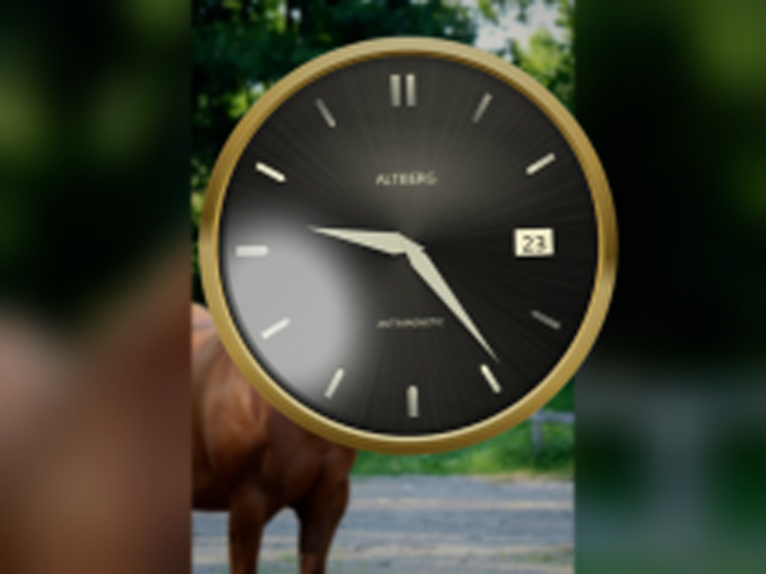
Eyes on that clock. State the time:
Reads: 9:24
